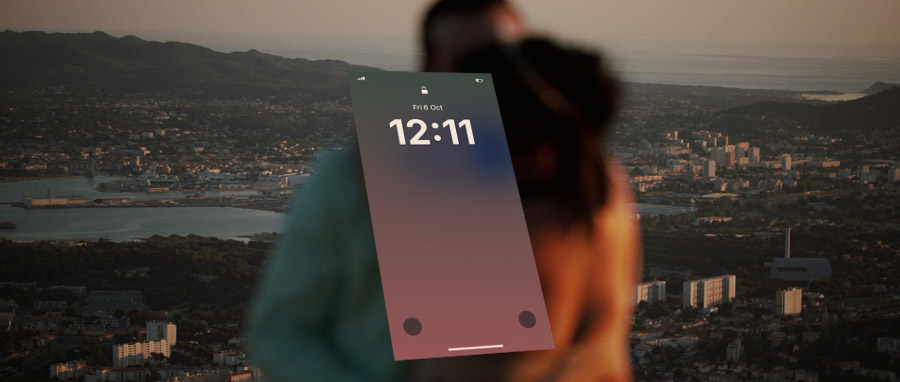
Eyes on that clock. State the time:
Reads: 12:11
